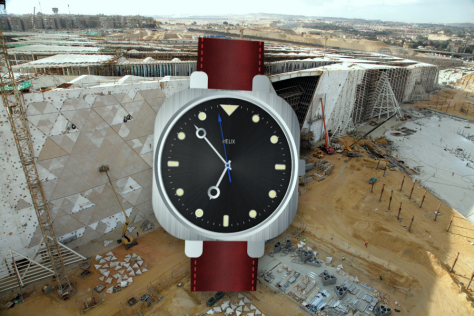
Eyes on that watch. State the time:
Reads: 6:52:58
